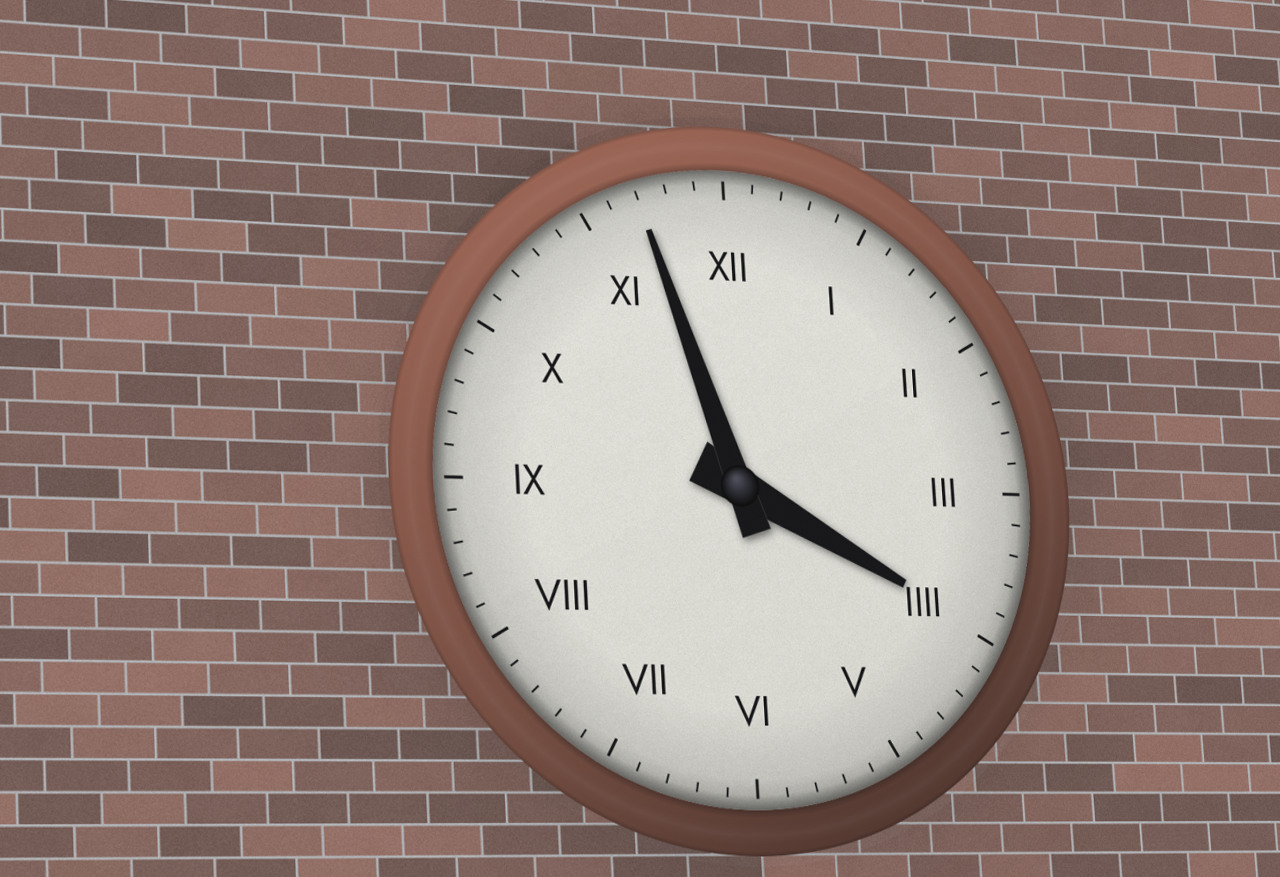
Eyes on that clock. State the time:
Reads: 3:57
